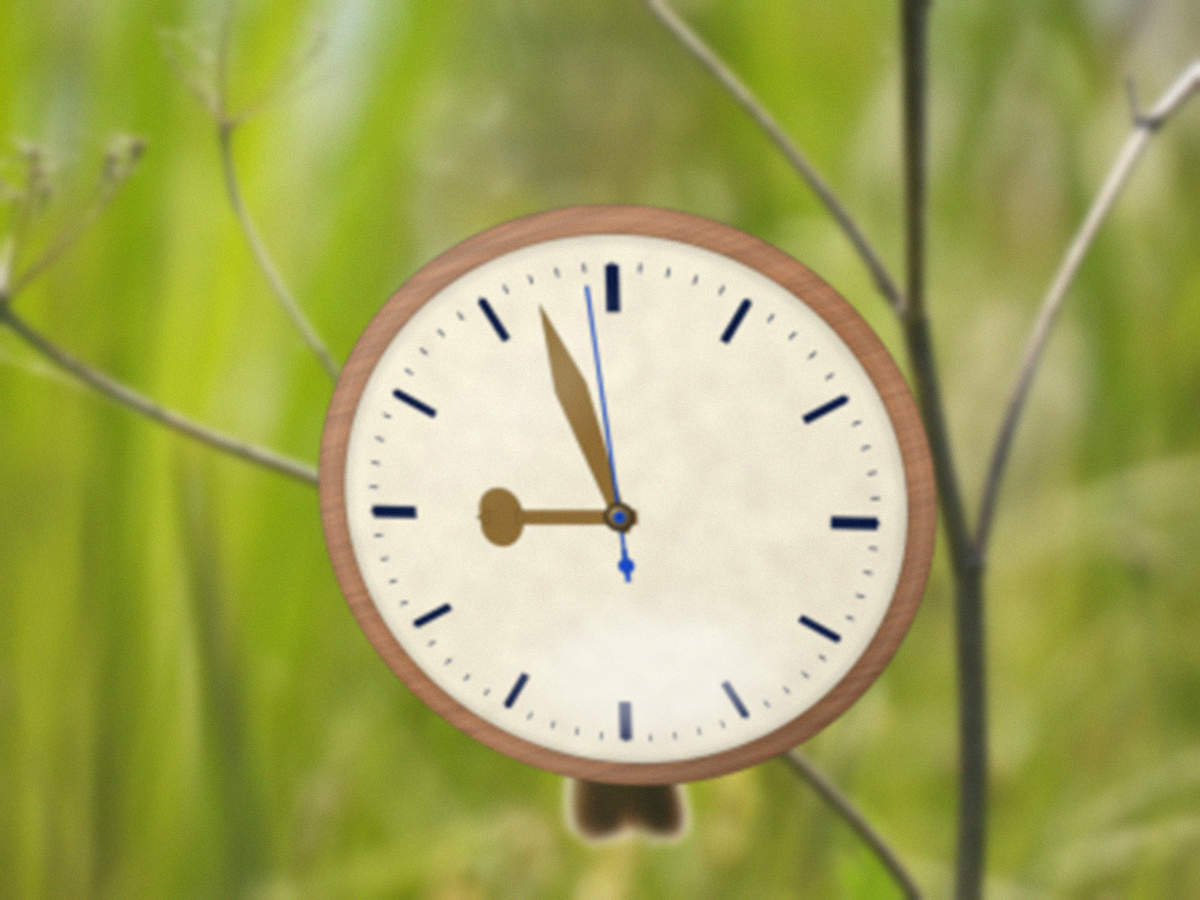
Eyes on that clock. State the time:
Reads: 8:56:59
